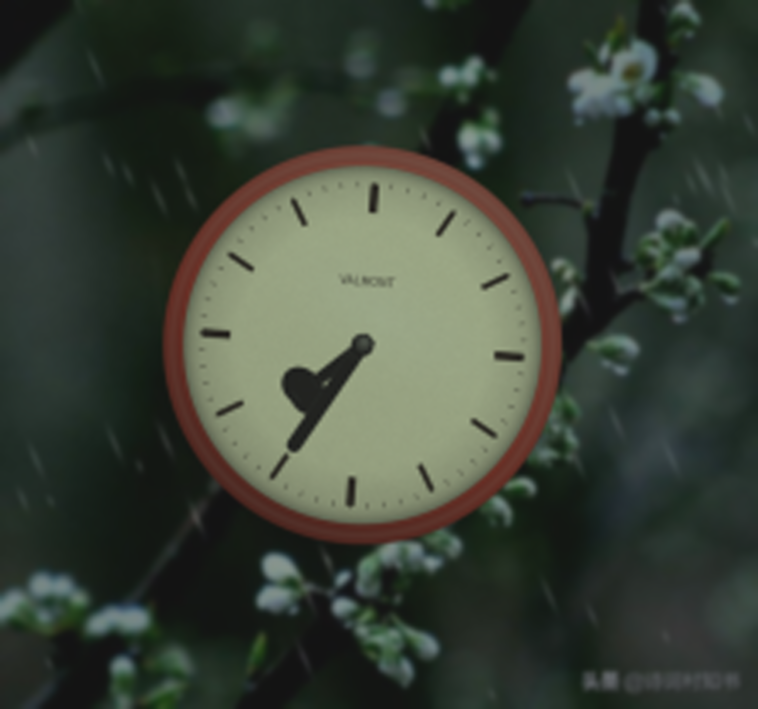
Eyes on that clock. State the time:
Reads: 7:35
